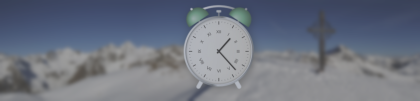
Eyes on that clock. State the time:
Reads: 1:23
